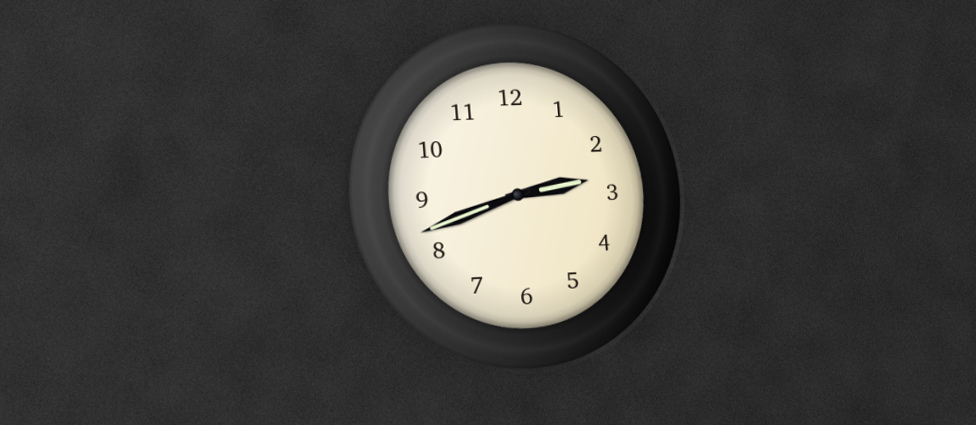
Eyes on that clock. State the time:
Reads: 2:42
